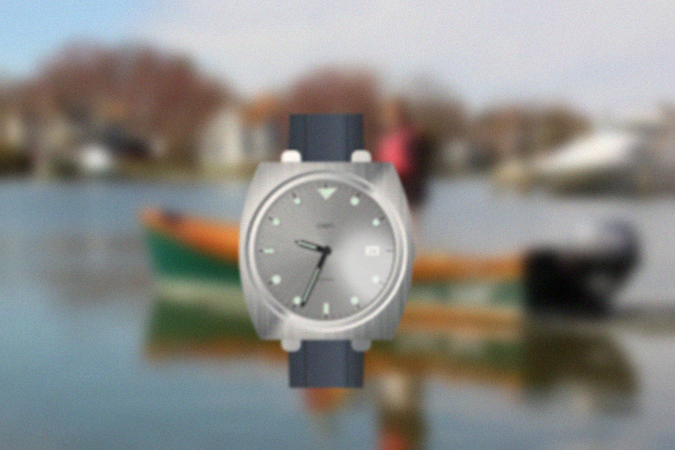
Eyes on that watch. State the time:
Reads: 9:34
